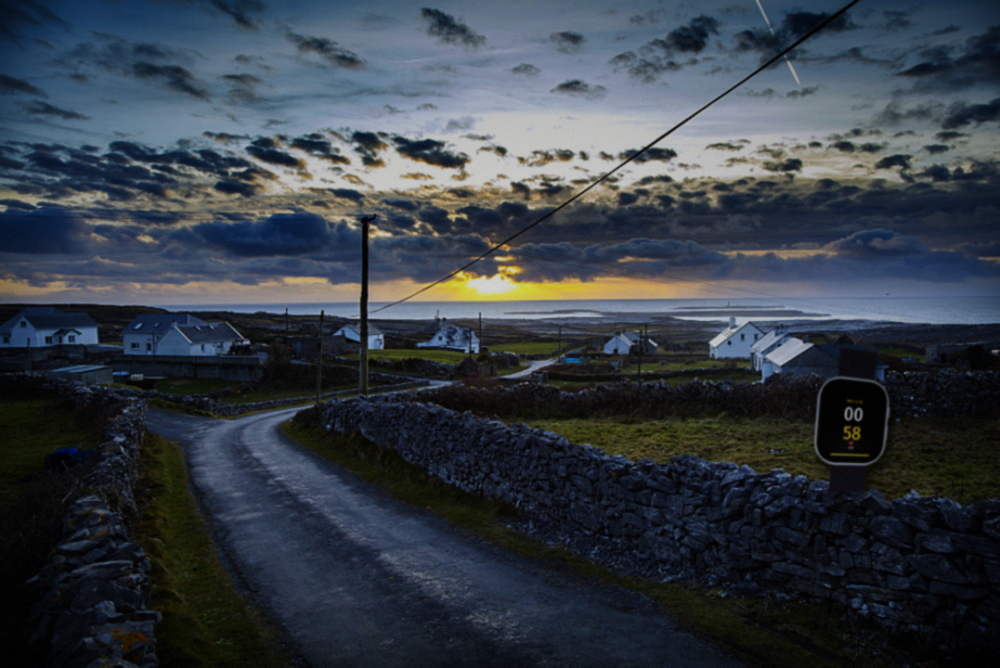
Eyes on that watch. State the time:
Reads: 0:58
